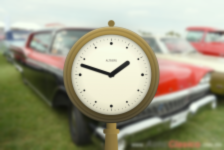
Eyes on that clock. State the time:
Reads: 1:48
